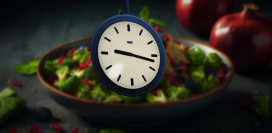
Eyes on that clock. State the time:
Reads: 9:17
